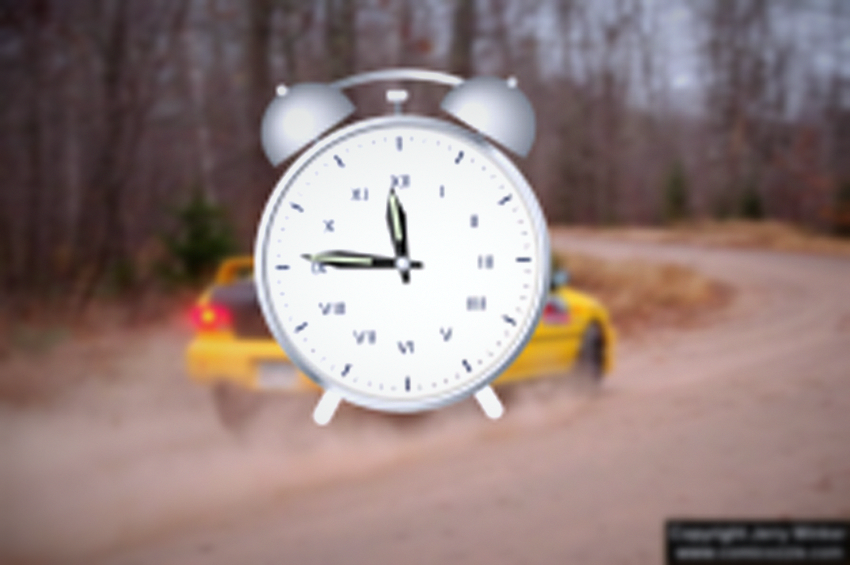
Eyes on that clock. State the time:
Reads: 11:46
